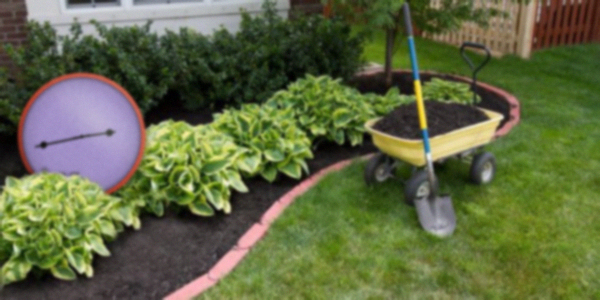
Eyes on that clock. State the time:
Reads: 2:43
